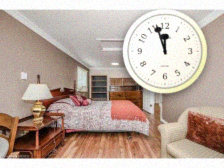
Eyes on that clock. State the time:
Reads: 11:57
